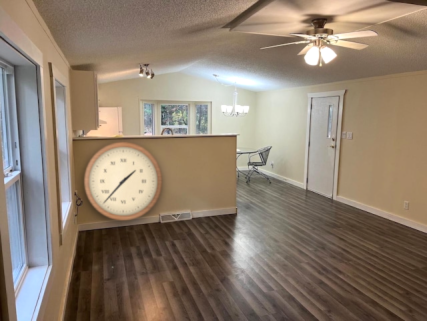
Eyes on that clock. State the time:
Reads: 1:37
